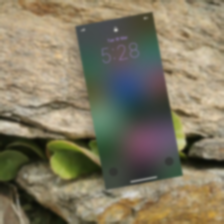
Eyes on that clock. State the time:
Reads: 5:28
